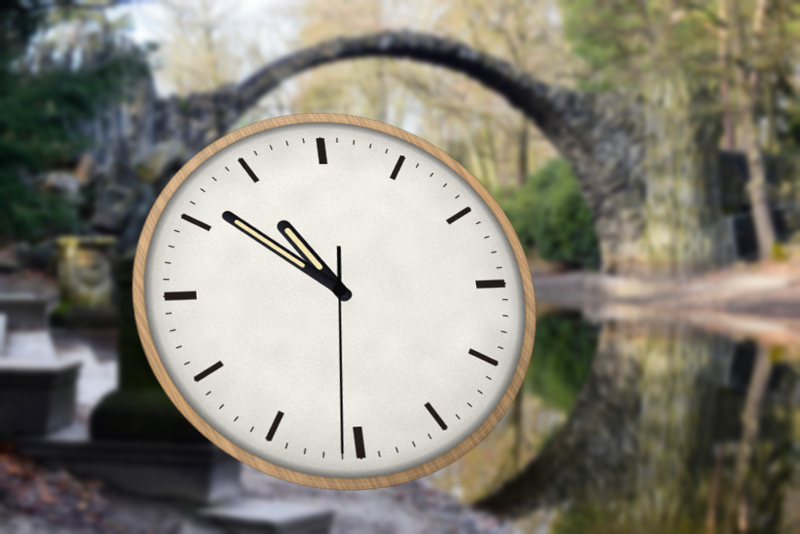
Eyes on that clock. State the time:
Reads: 10:51:31
